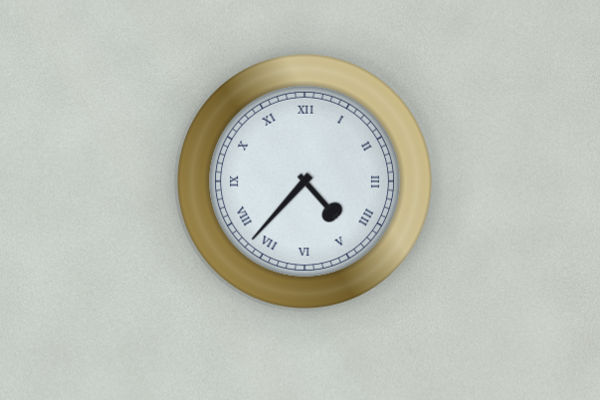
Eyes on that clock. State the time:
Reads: 4:37
